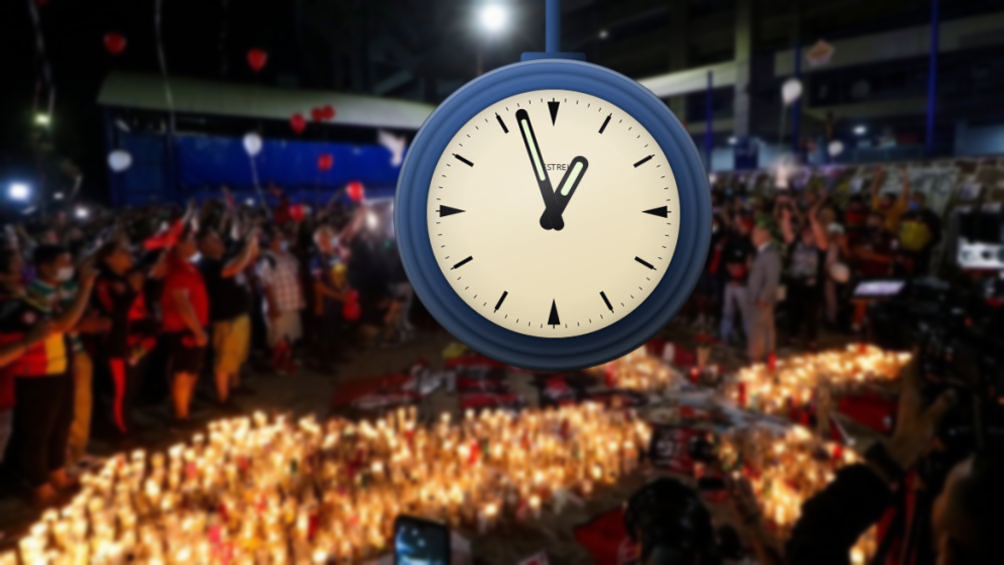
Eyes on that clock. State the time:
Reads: 12:57
